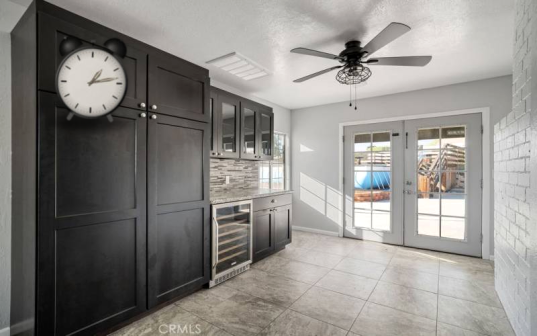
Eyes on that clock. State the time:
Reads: 1:13
